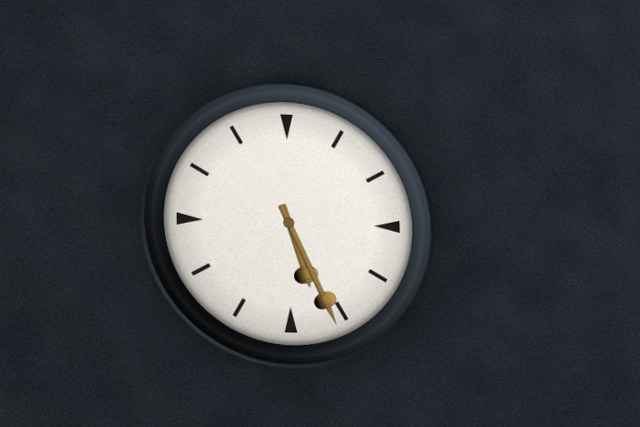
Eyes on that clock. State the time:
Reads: 5:26
